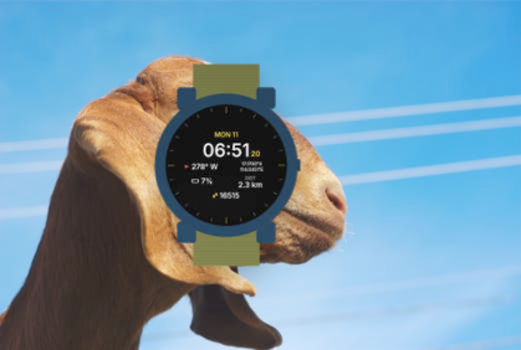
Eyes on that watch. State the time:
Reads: 6:51
